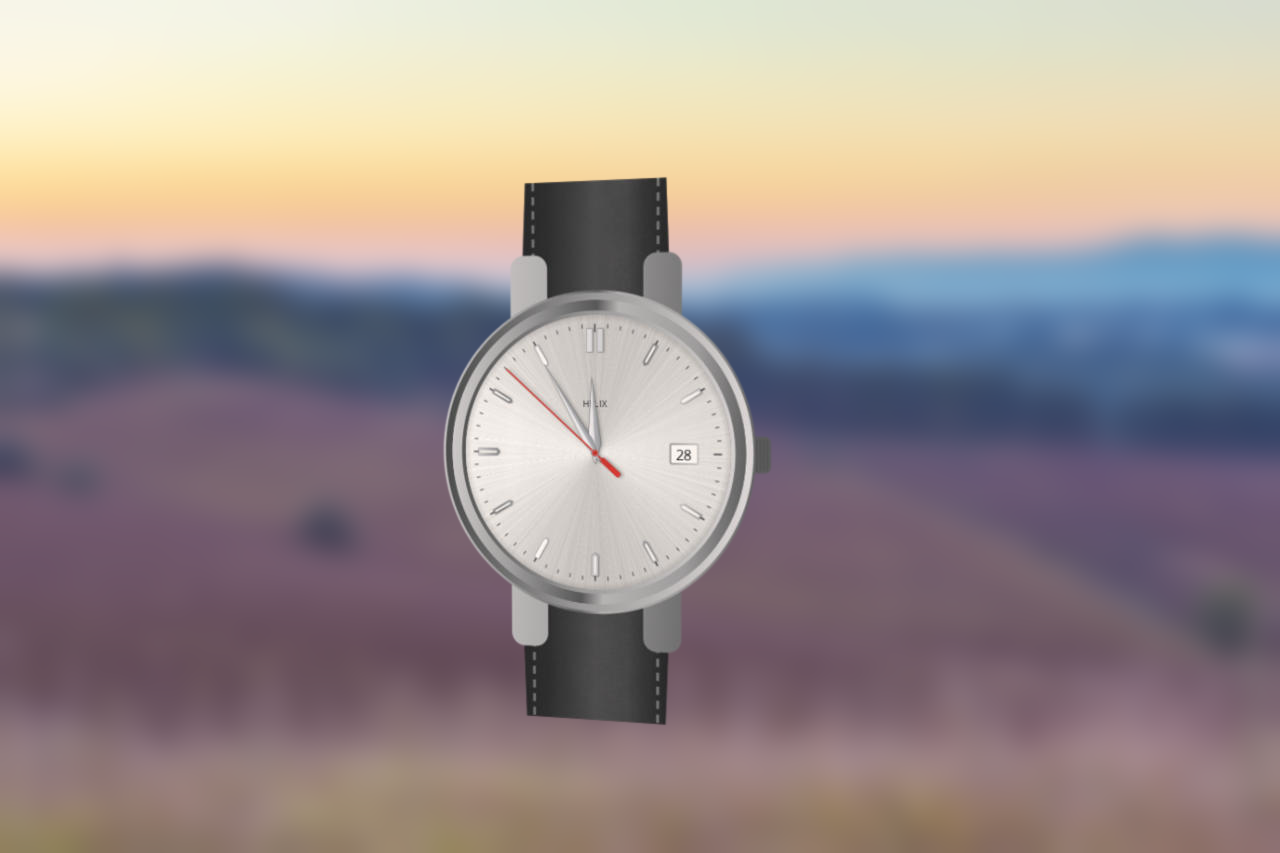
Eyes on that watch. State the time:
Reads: 11:54:52
